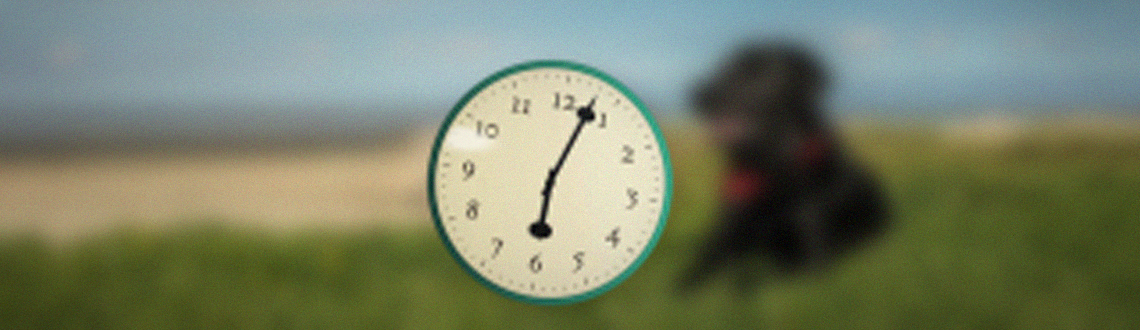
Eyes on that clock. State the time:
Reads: 6:03
